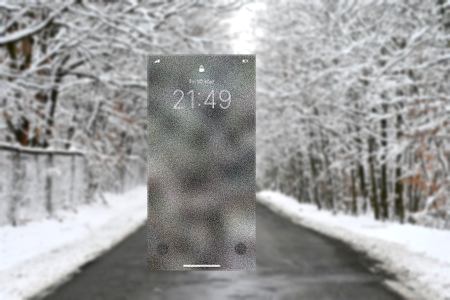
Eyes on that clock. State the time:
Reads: 21:49
